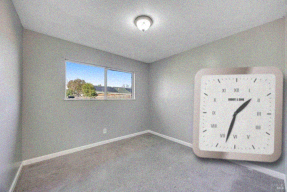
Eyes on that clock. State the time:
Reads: 1:33
